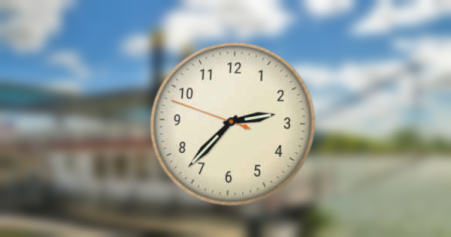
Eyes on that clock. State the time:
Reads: 2:36:48
